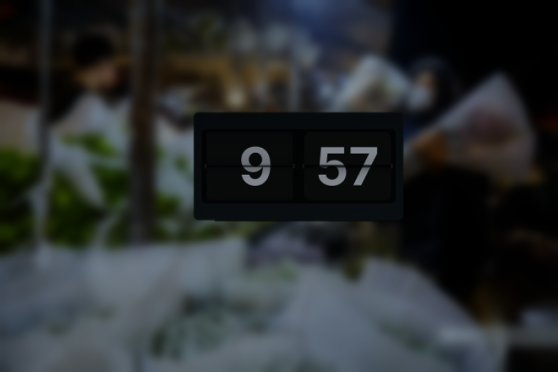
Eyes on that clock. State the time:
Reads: 9:57
